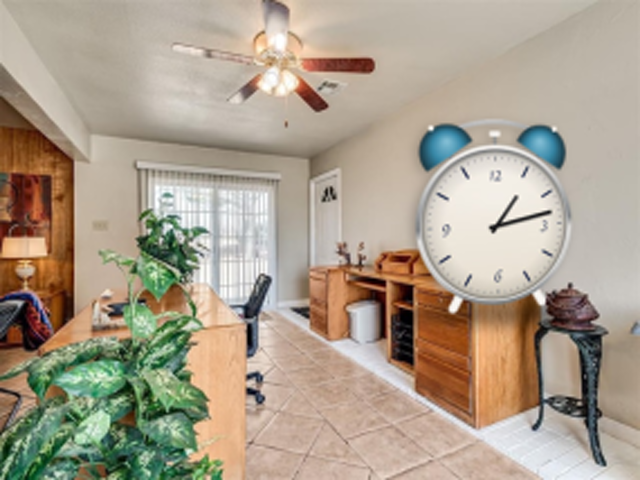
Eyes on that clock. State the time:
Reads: 1:13
